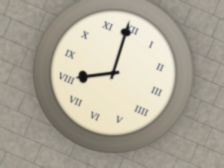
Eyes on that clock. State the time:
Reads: 7:59
